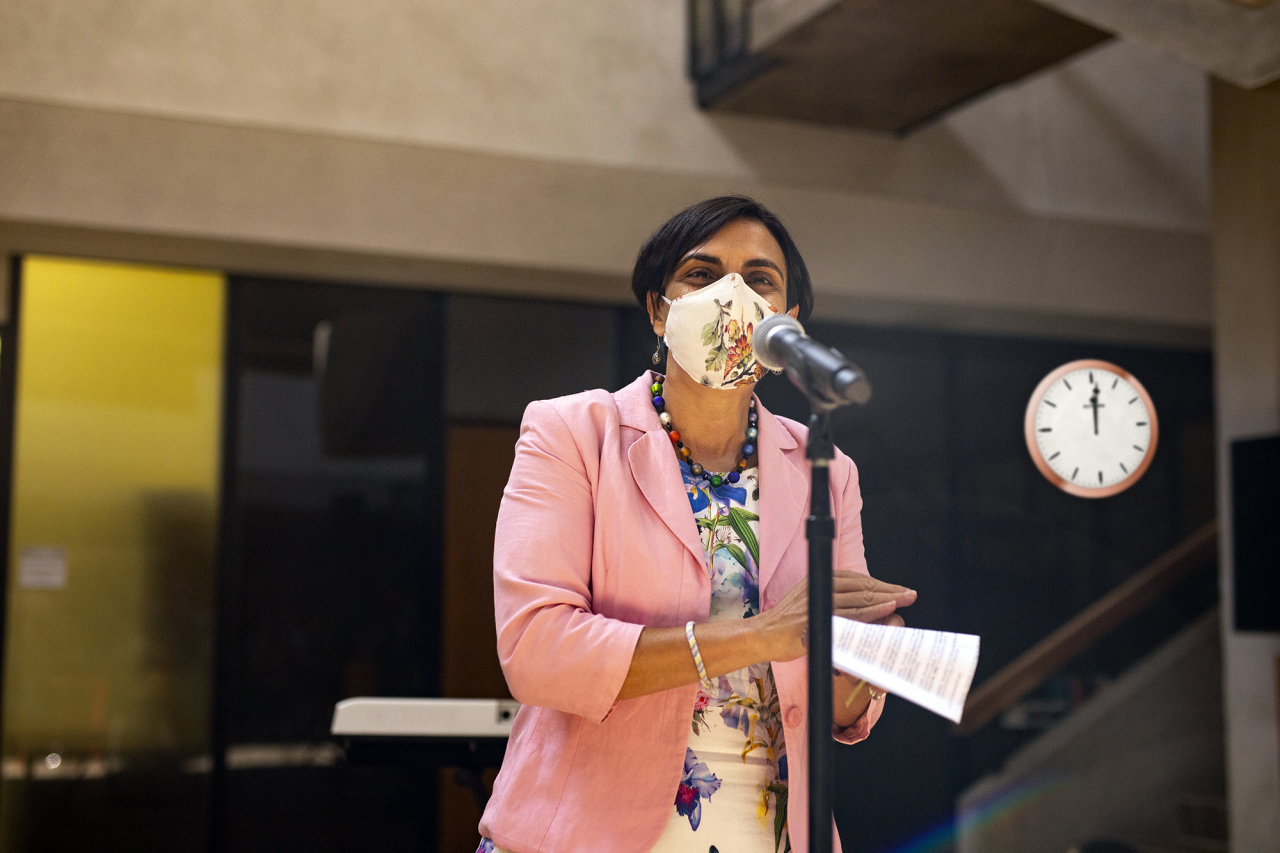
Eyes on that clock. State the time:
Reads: 12:01
